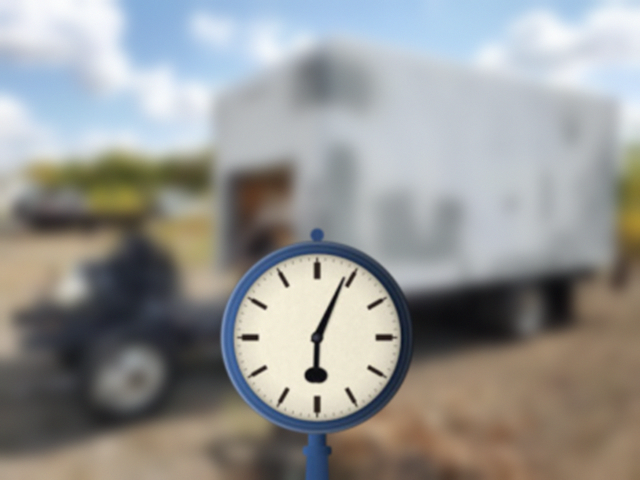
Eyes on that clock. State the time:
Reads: 6:04
